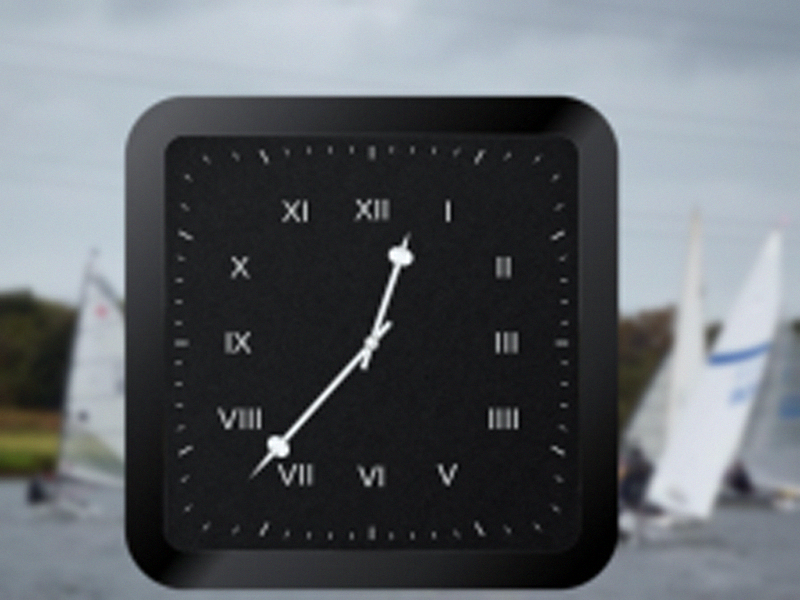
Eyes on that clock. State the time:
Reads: 12:37
